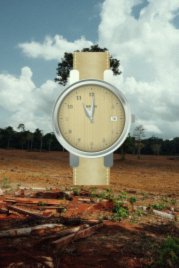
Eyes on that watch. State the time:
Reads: 11:01
